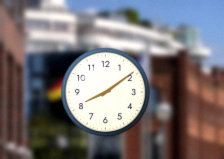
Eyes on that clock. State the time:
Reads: 8:09
